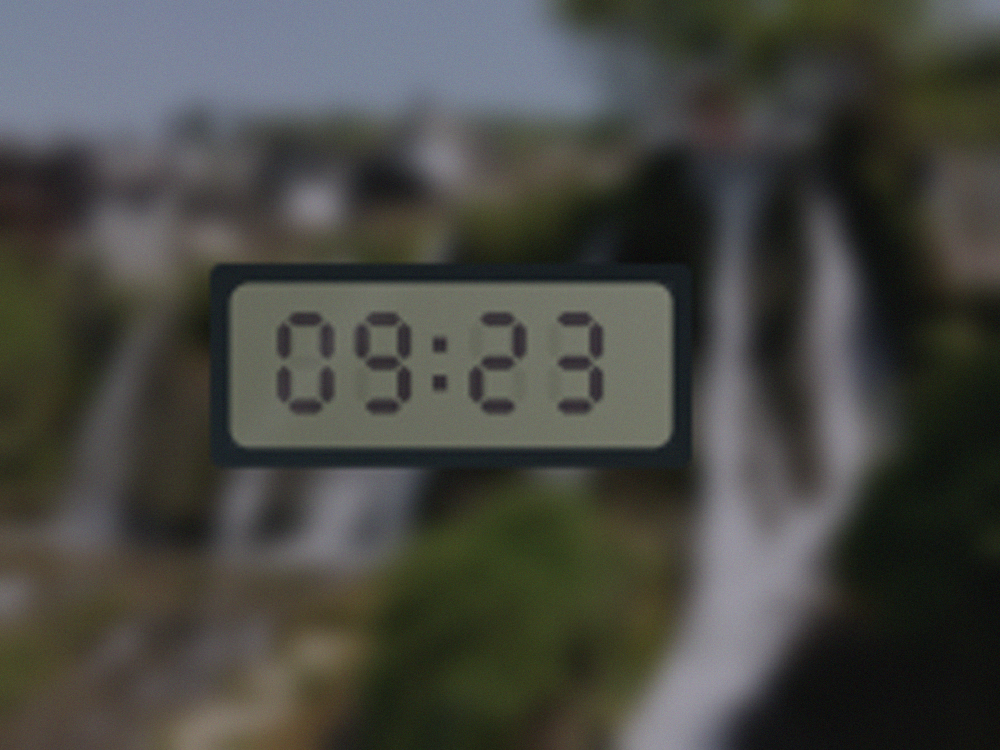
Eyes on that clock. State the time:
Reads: 9:23
